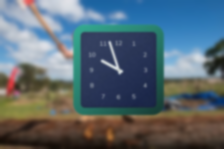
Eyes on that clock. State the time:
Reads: 9:57
